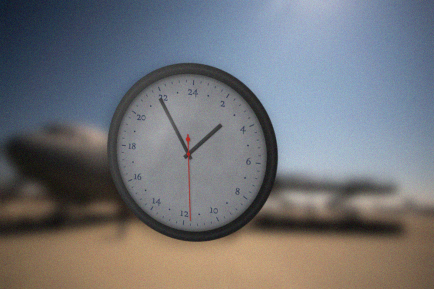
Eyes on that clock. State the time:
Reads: 2:54:29
